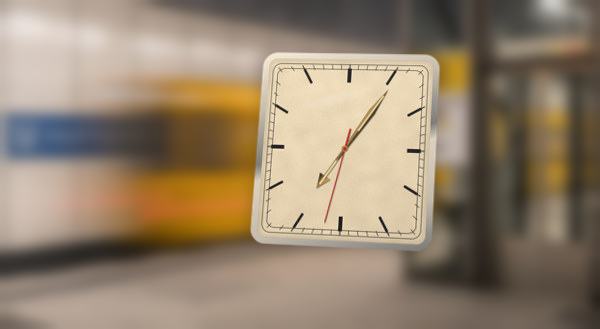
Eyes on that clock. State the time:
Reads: 7:05:32
